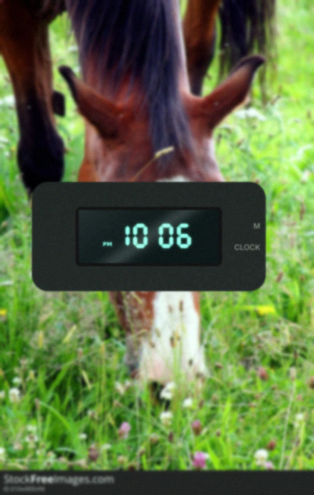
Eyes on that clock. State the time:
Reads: 10:06
